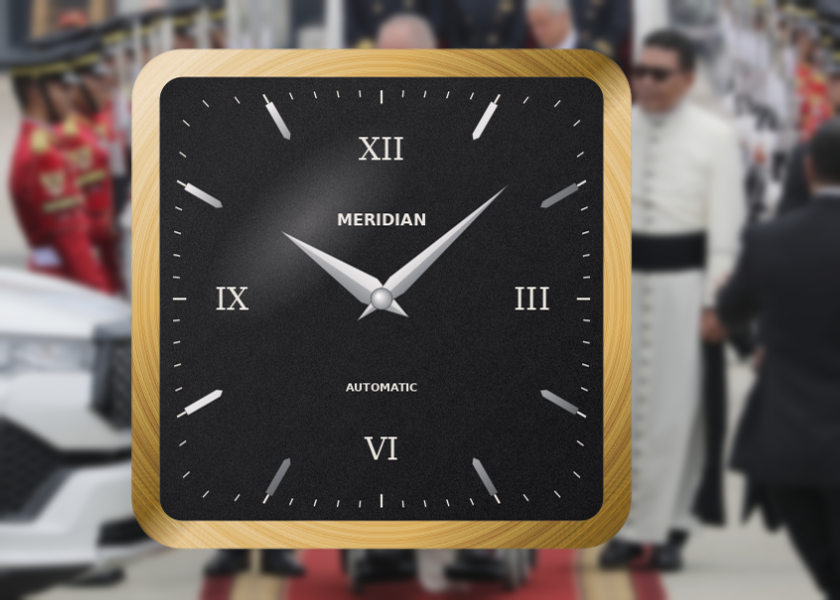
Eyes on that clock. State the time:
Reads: 10:08
